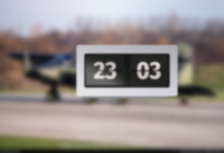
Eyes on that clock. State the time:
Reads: 23:03
